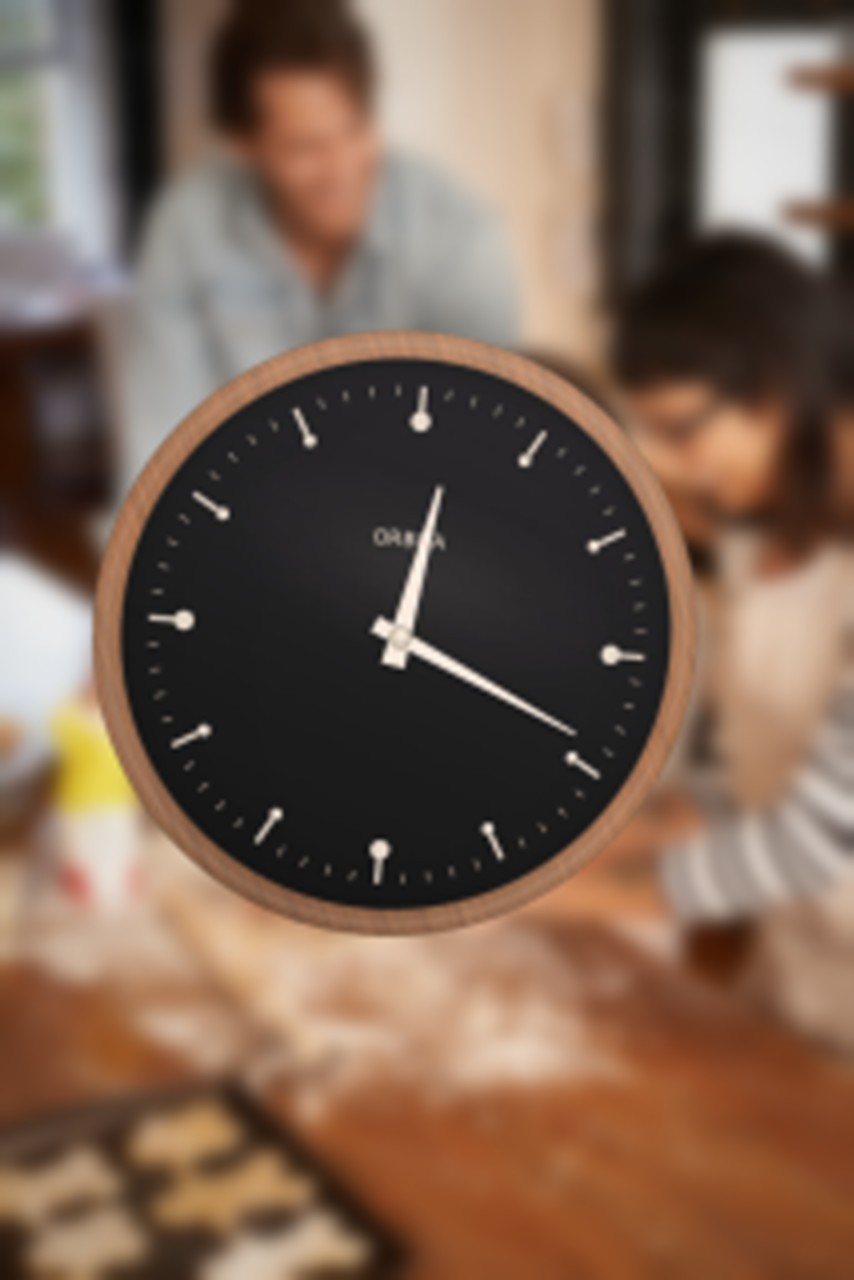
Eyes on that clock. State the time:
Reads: 12:19
